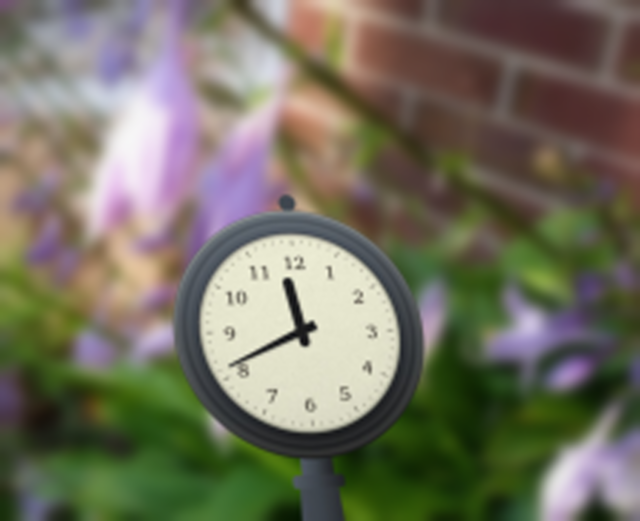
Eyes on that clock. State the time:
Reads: 11:41
